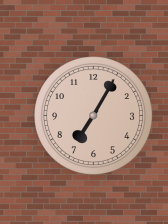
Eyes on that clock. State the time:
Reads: 7:05
